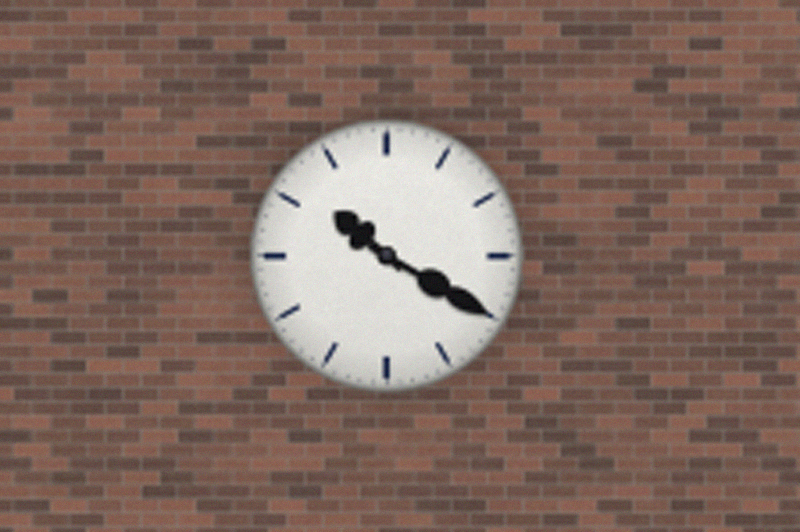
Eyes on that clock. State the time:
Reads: 10:20
